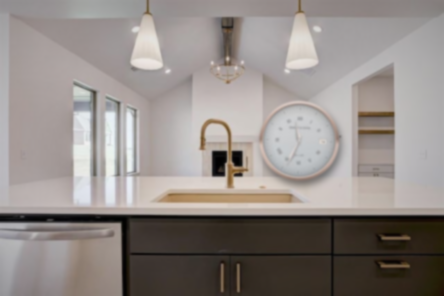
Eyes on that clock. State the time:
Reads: 11:34
